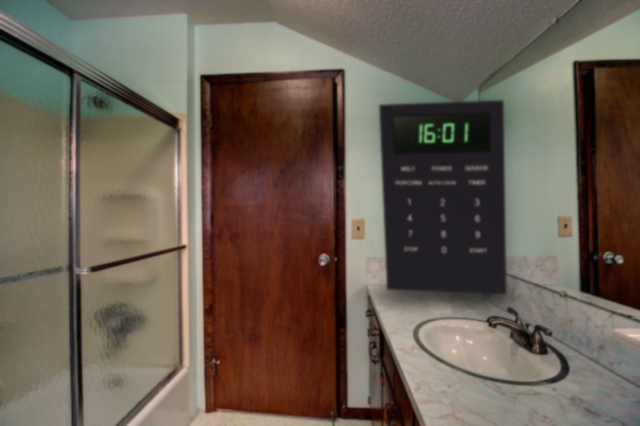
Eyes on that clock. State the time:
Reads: 16:01
